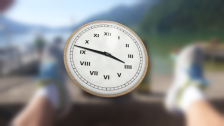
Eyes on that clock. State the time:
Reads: 3:47
